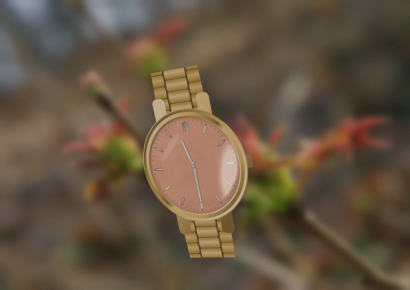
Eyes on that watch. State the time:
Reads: 11:30
